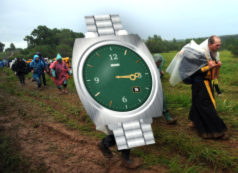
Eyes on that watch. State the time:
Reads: 3:15
